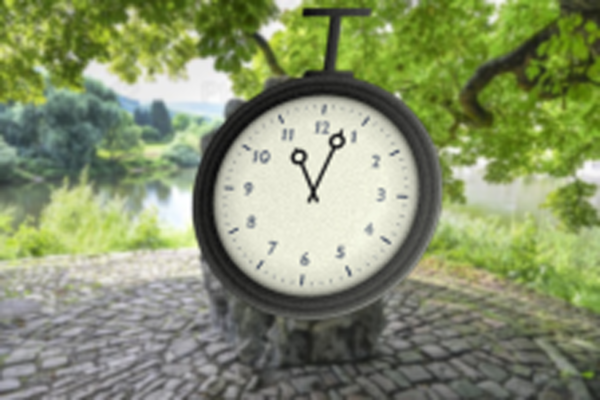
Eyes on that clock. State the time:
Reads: 11:03
